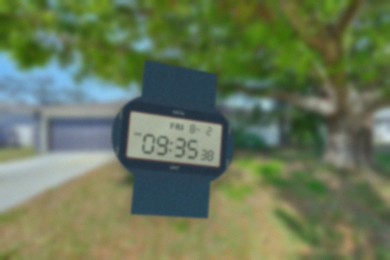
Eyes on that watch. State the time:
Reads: 9:35
